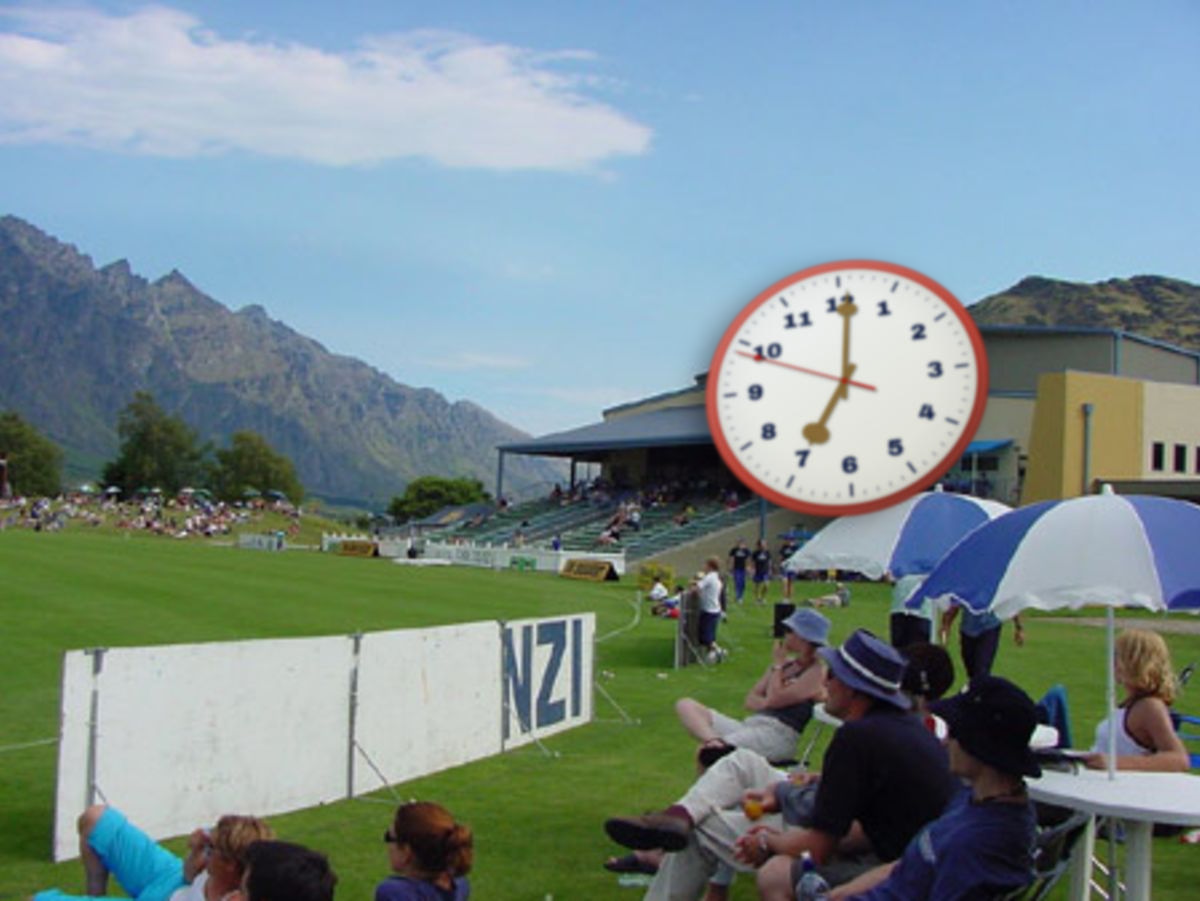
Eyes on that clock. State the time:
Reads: 7:00:49
